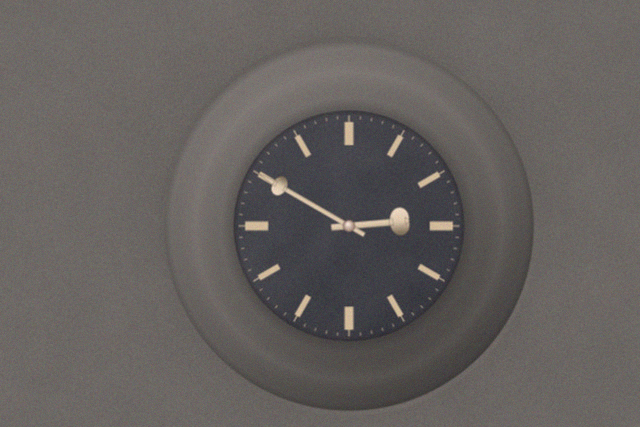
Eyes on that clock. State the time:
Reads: 2:50
